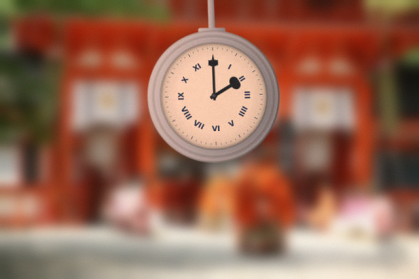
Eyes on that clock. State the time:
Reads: 2:00
